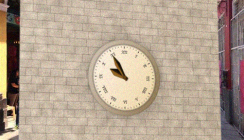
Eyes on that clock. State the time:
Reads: 9:55
